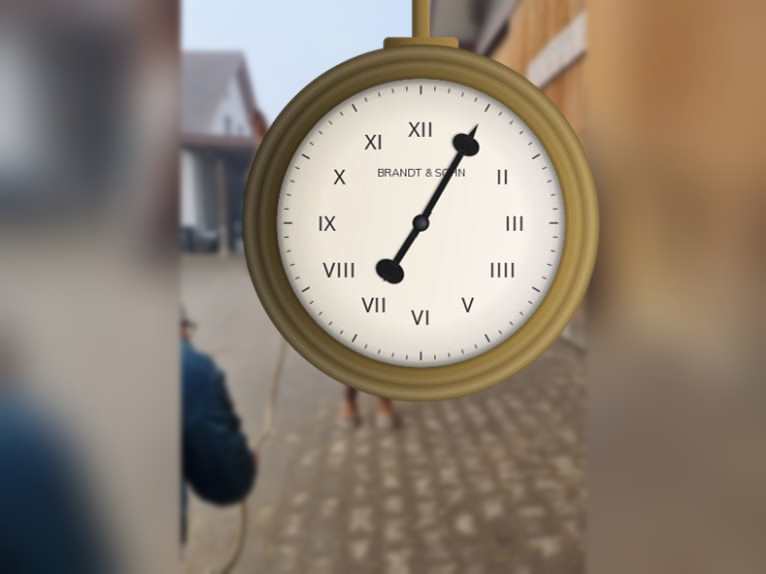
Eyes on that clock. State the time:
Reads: 7:05
